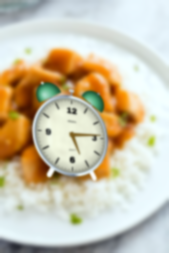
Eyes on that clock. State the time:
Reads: 5:14
